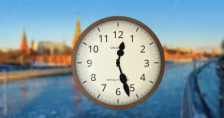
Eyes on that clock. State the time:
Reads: 12:27
